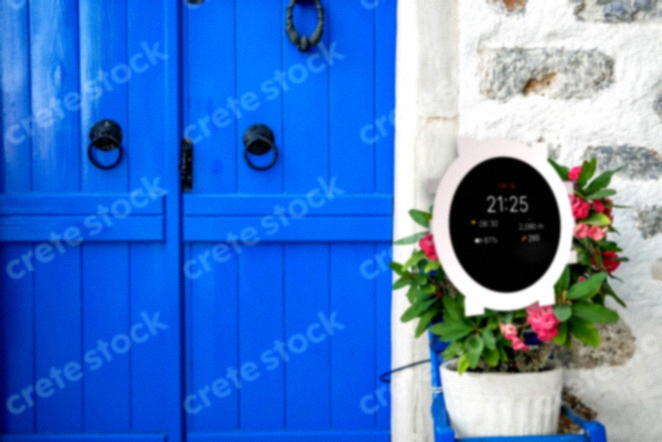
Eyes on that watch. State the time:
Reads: 21:25
